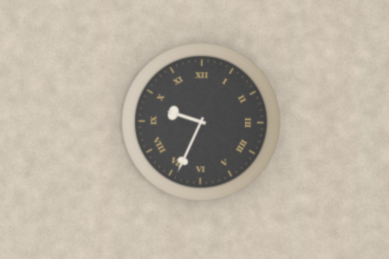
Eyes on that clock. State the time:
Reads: 9:34
